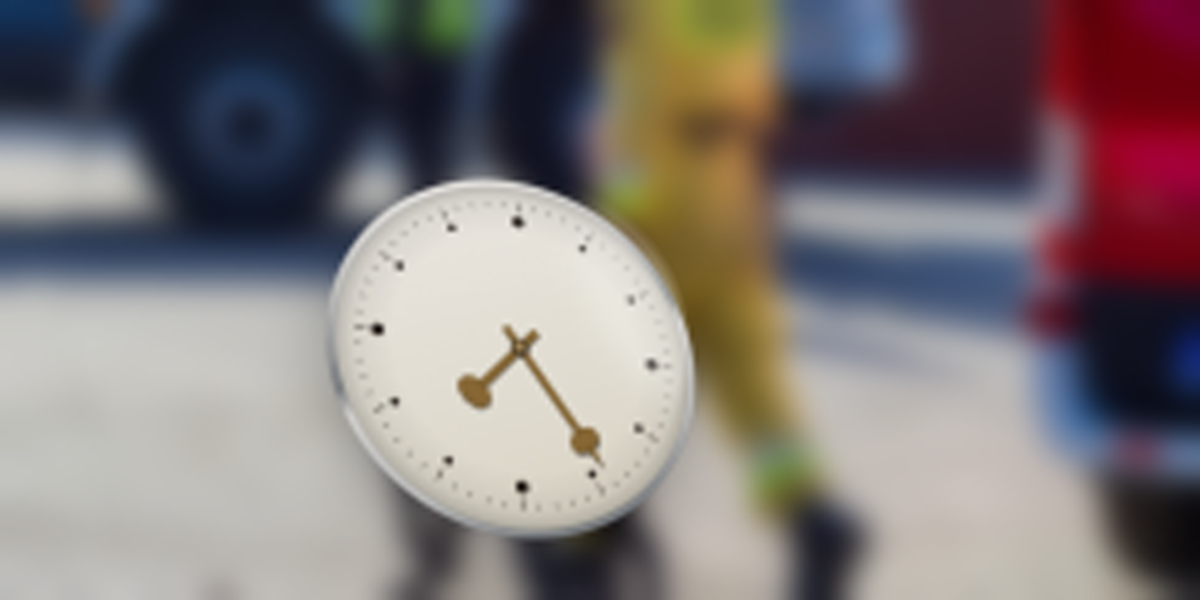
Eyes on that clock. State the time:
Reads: 7:24
